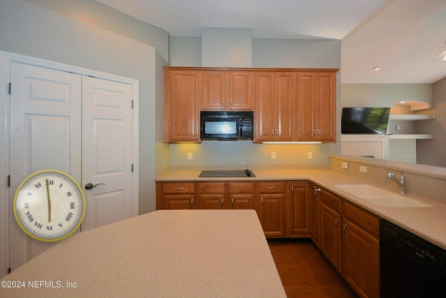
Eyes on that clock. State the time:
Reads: 5:59
